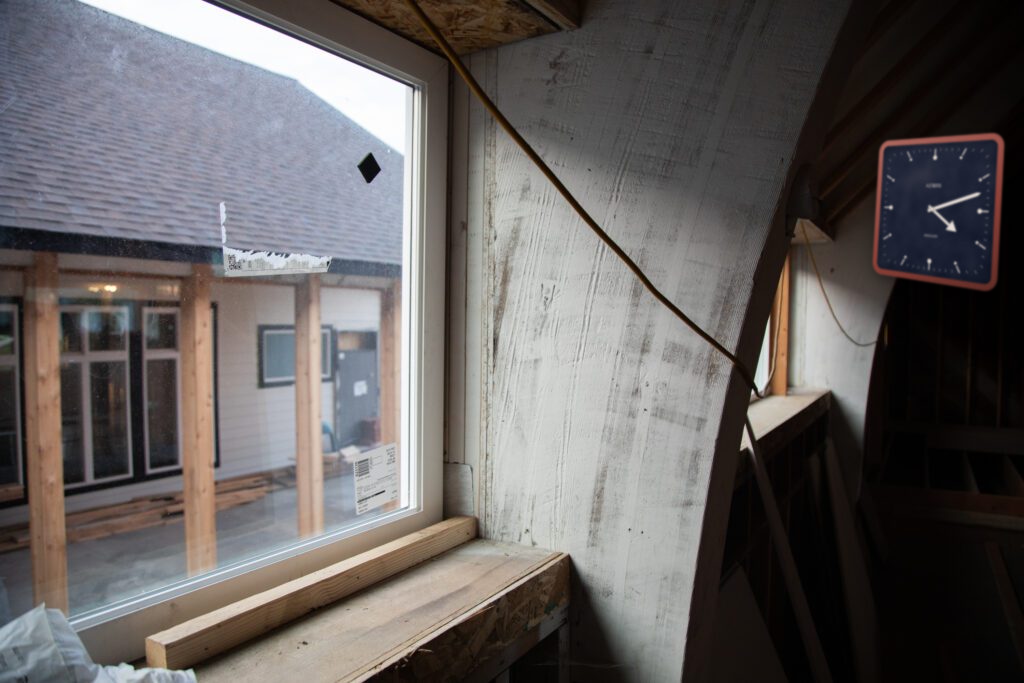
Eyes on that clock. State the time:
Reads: 4:12
